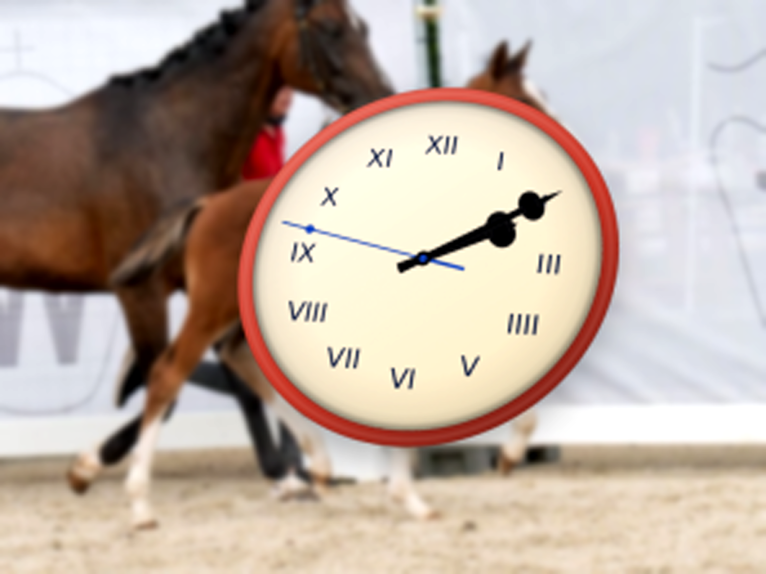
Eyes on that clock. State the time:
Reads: 2:09:47
